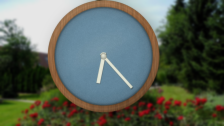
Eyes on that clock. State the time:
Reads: 6:23
